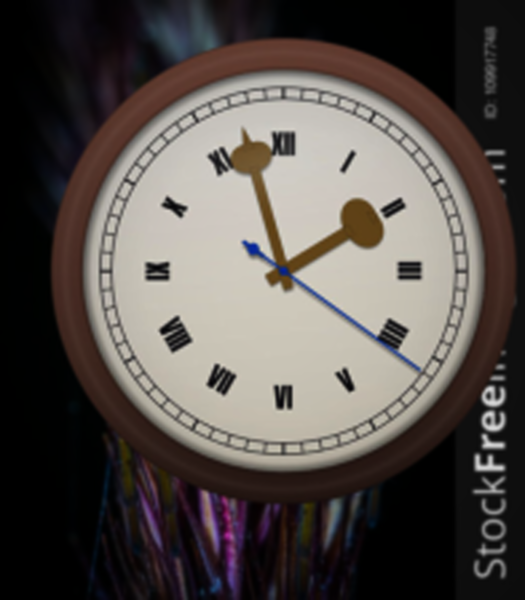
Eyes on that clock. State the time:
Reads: 1:57:21
